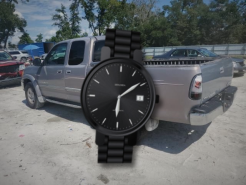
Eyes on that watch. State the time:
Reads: 6:09
